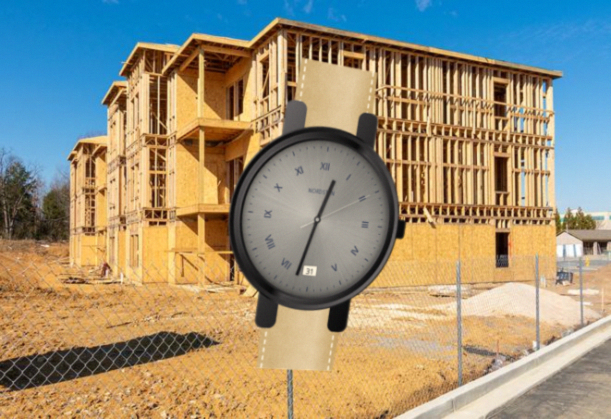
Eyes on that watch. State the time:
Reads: 12:32:10
